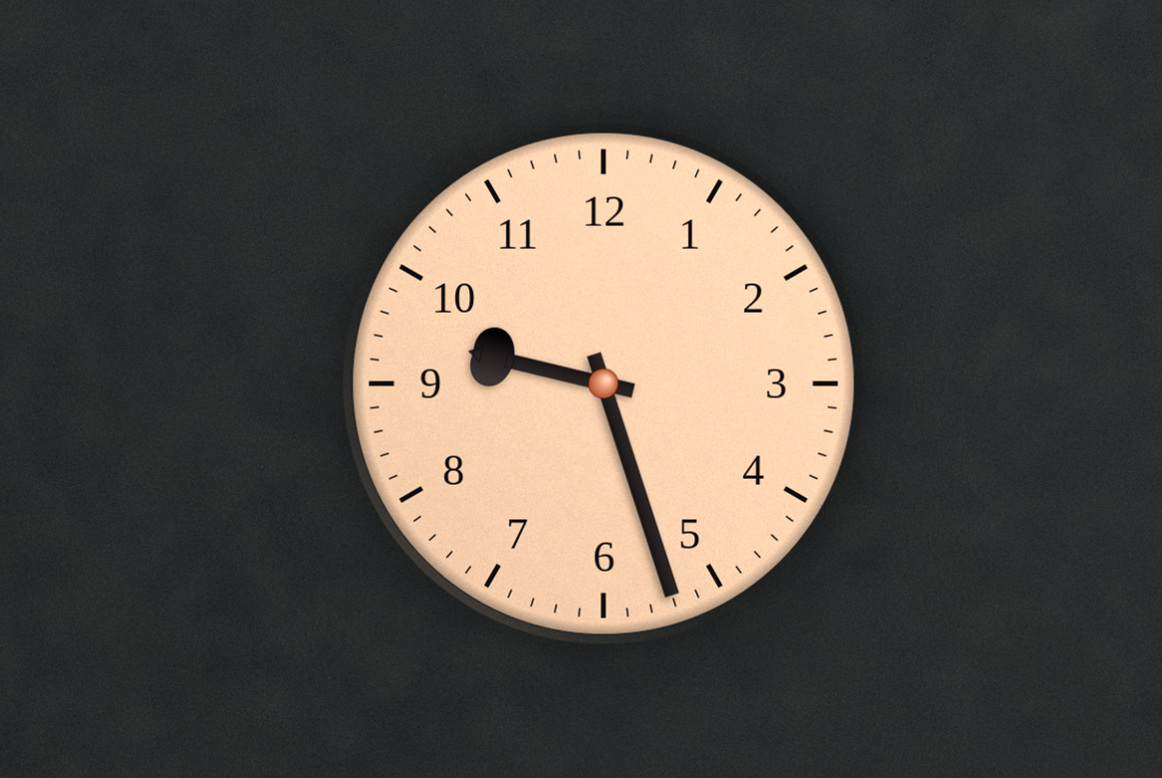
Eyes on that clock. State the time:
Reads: 9:27
